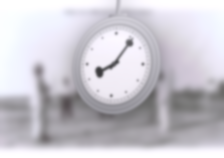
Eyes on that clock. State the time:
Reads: 8:06
